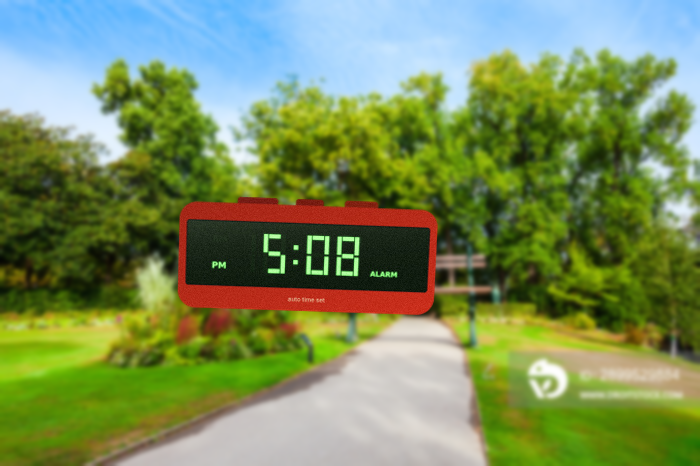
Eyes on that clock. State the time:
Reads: 5:08
